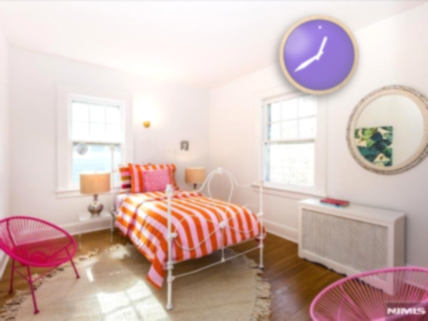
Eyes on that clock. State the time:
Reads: 12:39
